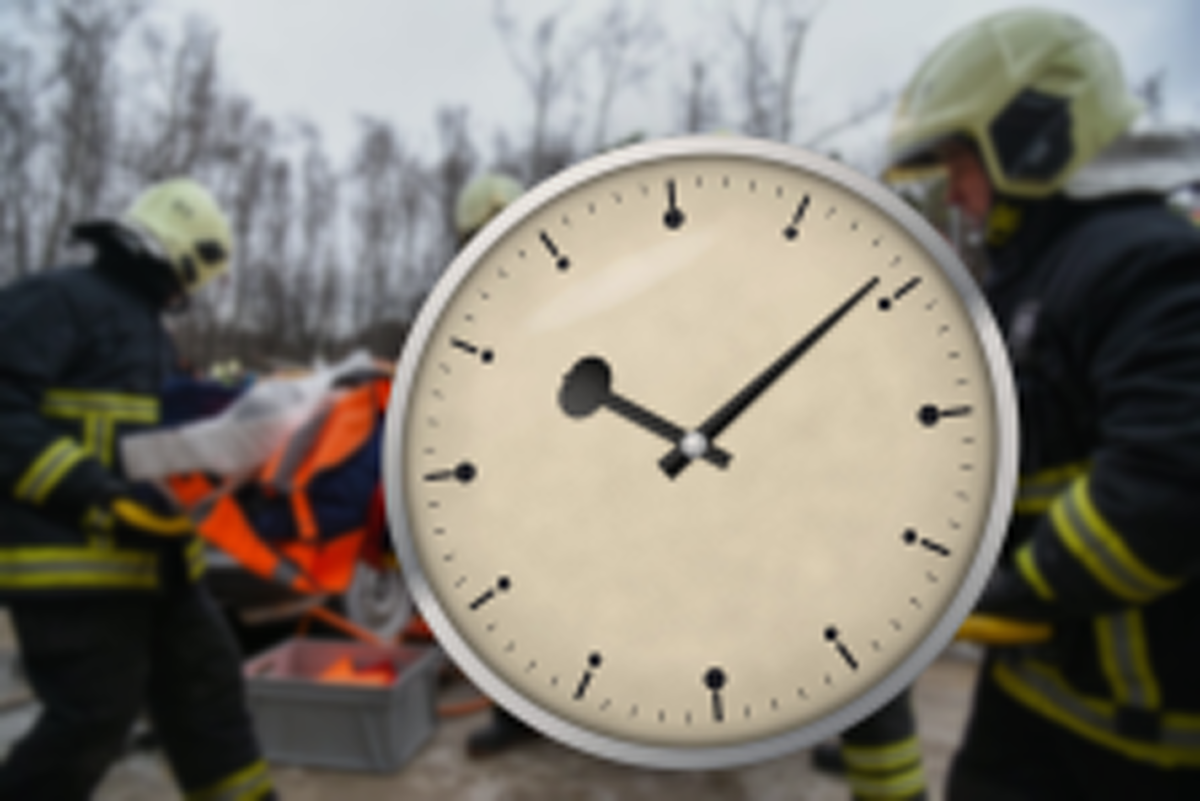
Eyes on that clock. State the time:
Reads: 10:09
